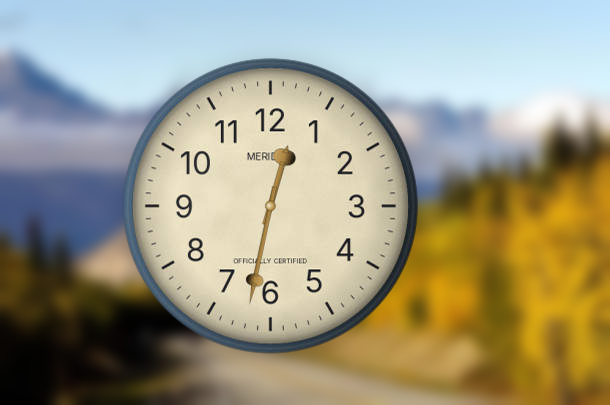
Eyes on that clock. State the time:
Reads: 12:32
